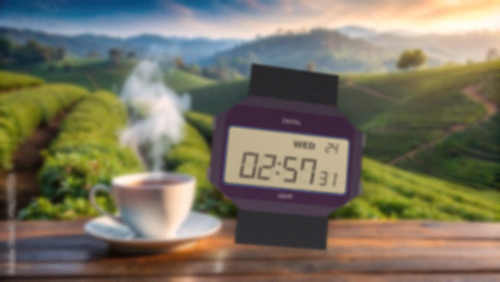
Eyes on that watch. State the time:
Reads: 2:57:31
